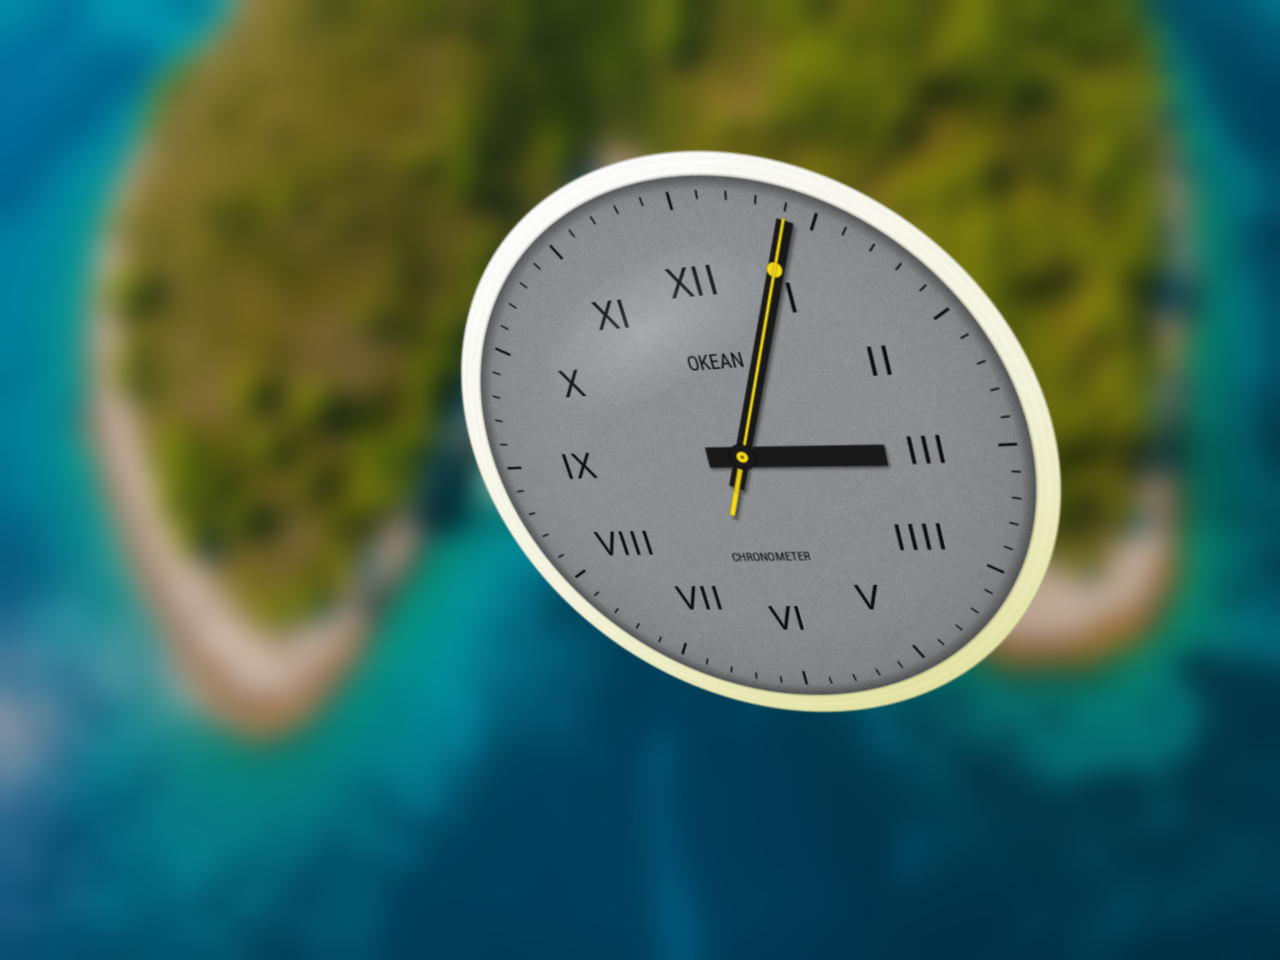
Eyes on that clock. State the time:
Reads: 3:04:04
